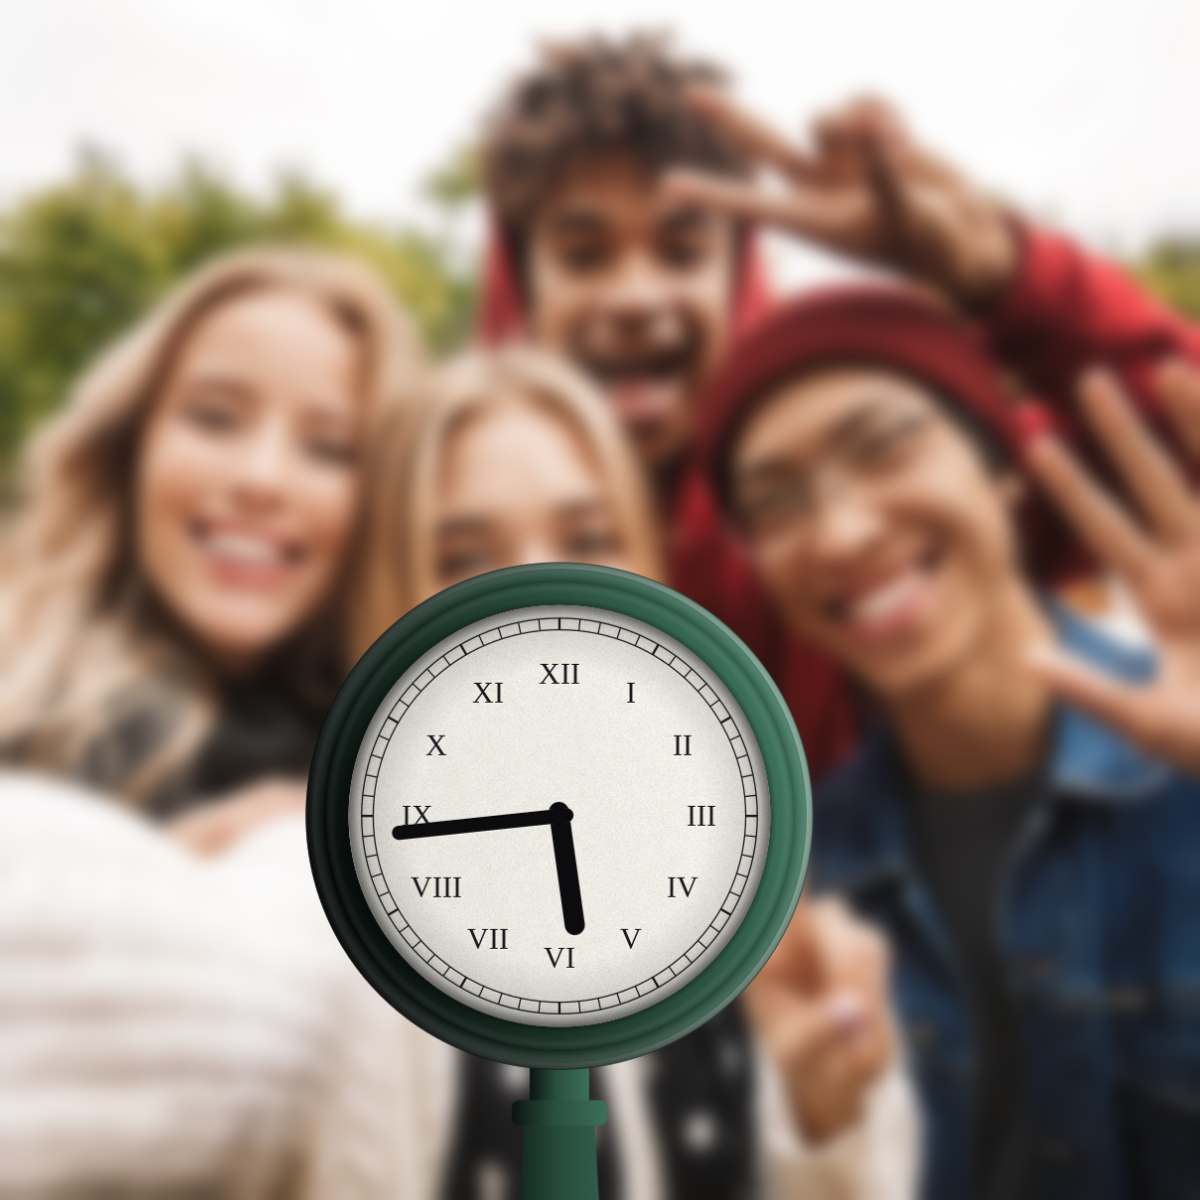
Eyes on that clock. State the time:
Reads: 5:44
